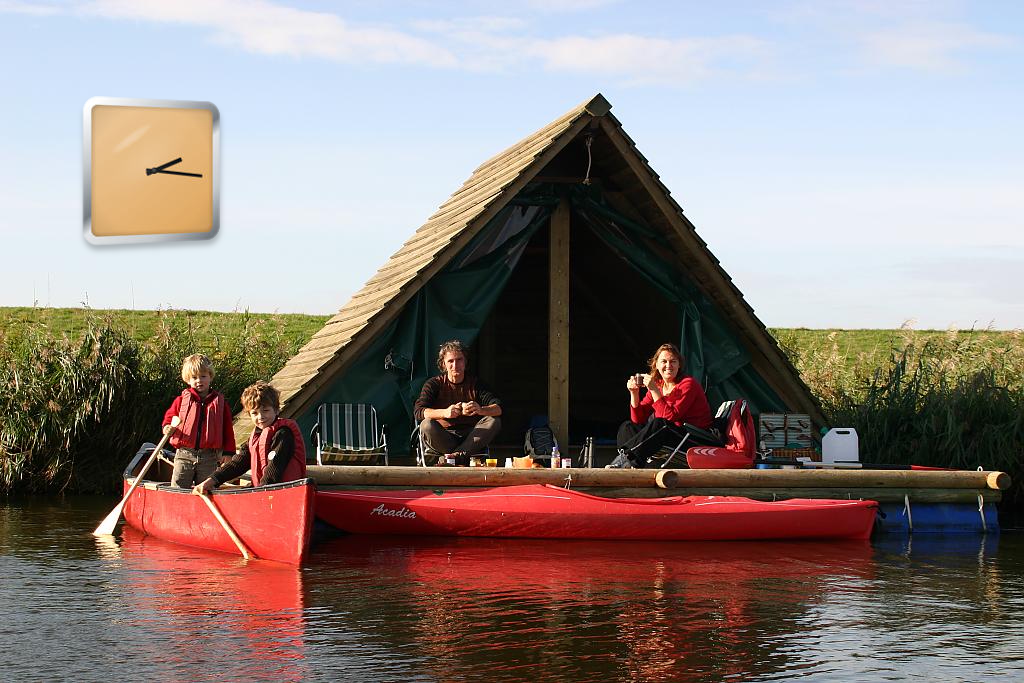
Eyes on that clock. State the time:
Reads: 2:16
